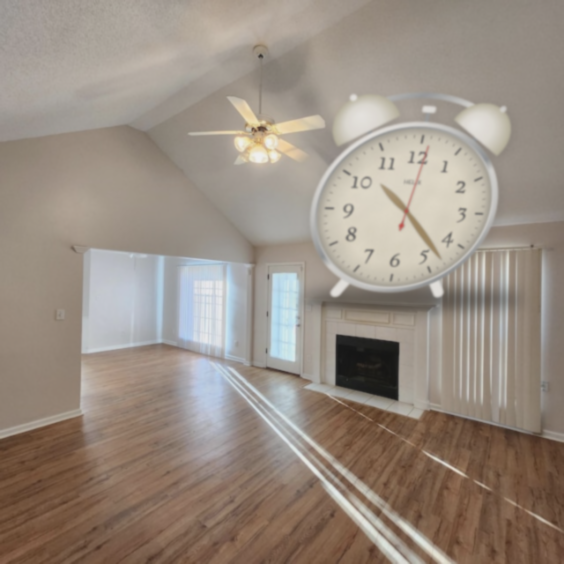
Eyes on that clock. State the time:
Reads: 10:23:01
